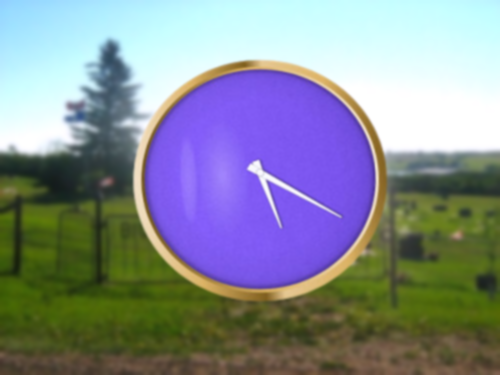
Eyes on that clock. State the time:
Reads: 5:20
